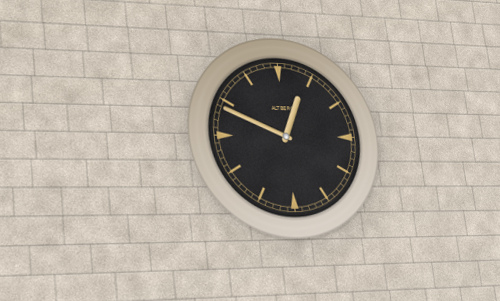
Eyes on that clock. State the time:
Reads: 12:49
